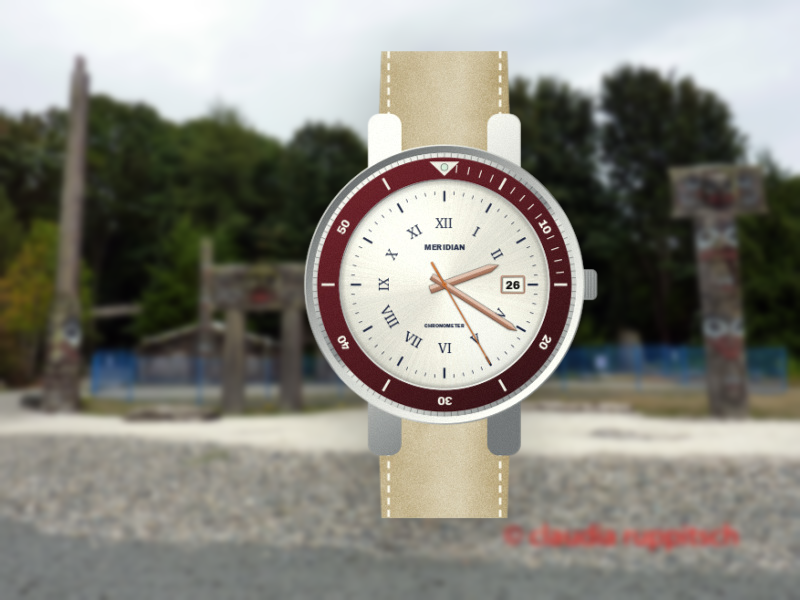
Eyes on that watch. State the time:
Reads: 2:20:25
